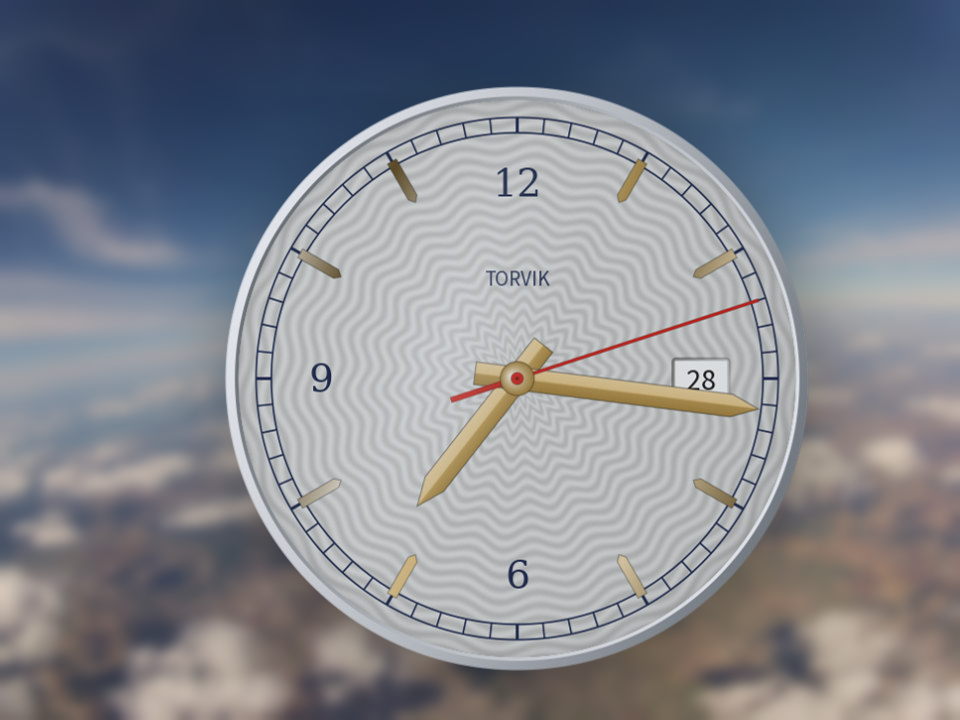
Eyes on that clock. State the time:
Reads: 7:16:12
